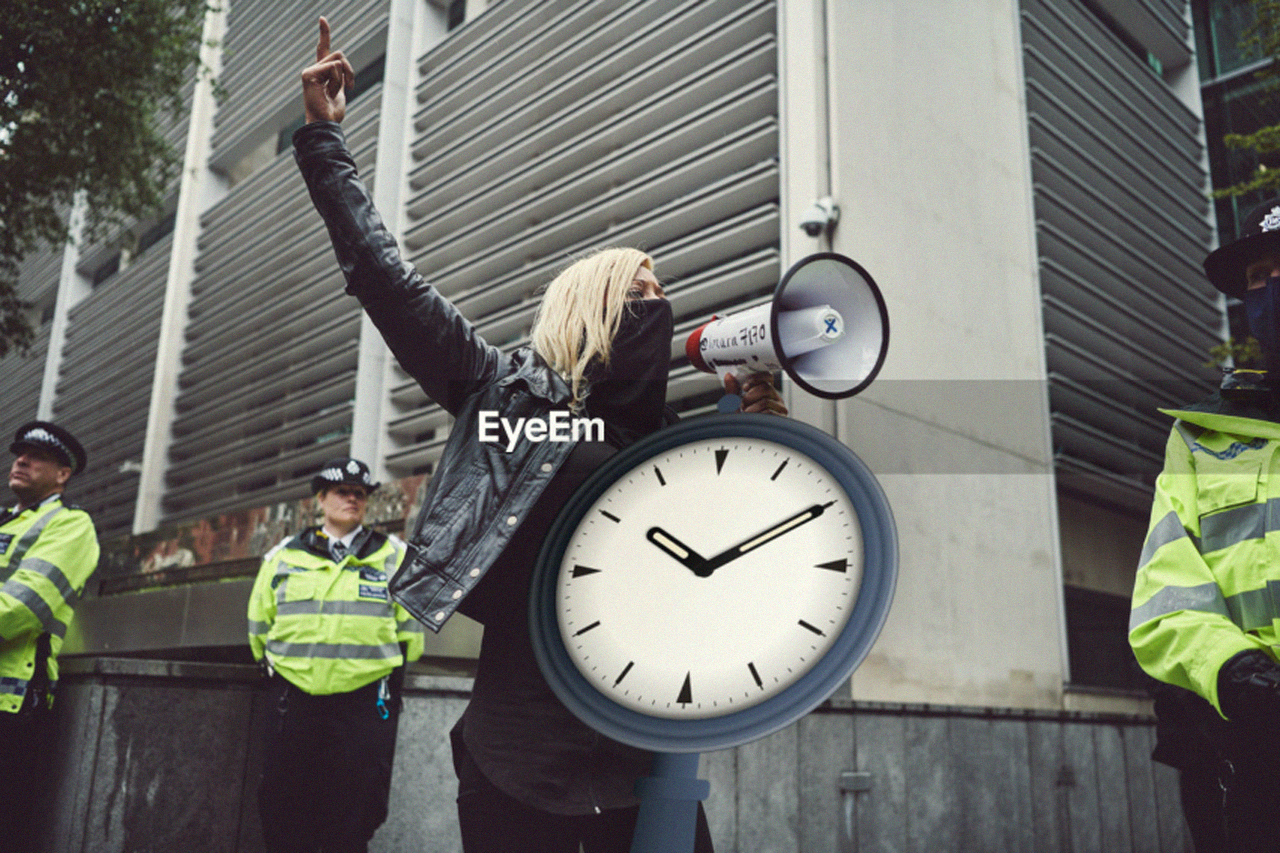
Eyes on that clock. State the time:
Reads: 10:10
